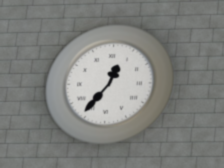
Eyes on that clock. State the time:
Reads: 12:36
